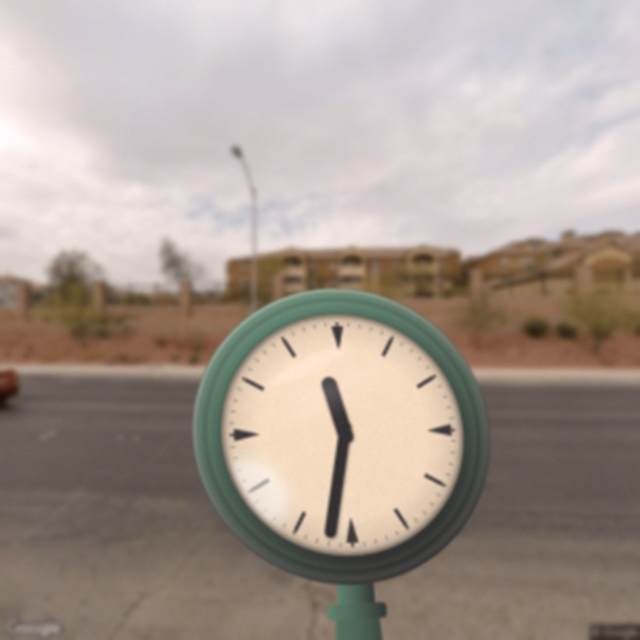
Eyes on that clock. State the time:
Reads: 11:32
